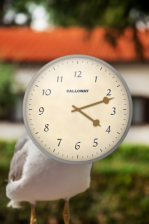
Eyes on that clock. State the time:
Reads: 4:12
